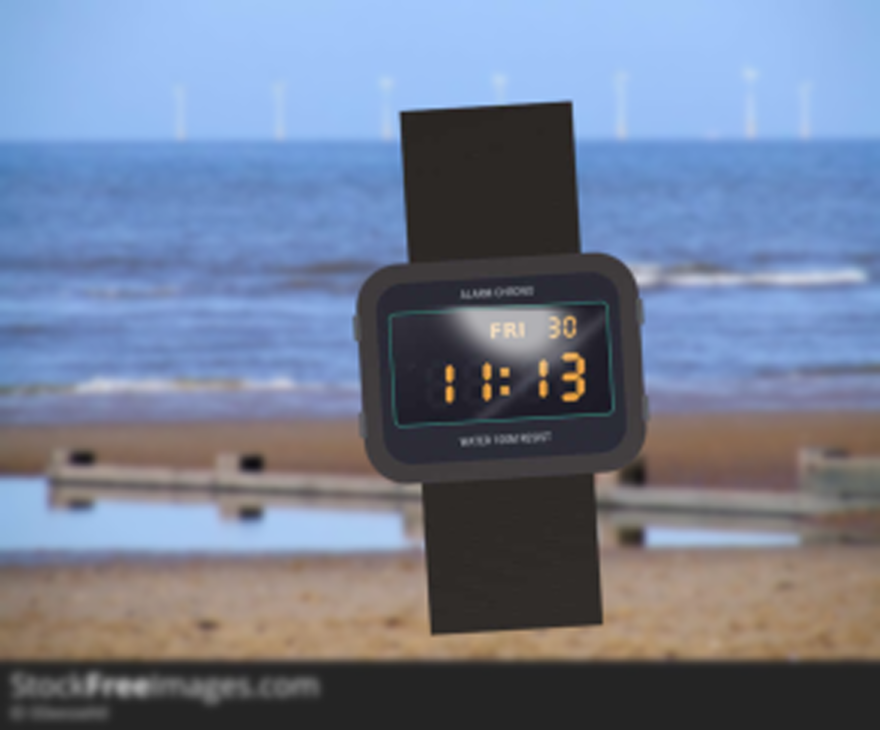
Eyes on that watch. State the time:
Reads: 11:13
